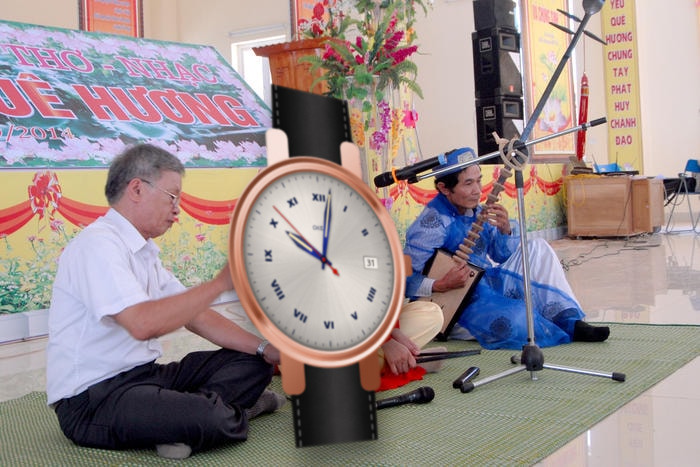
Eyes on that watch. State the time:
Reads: 10:01:52
